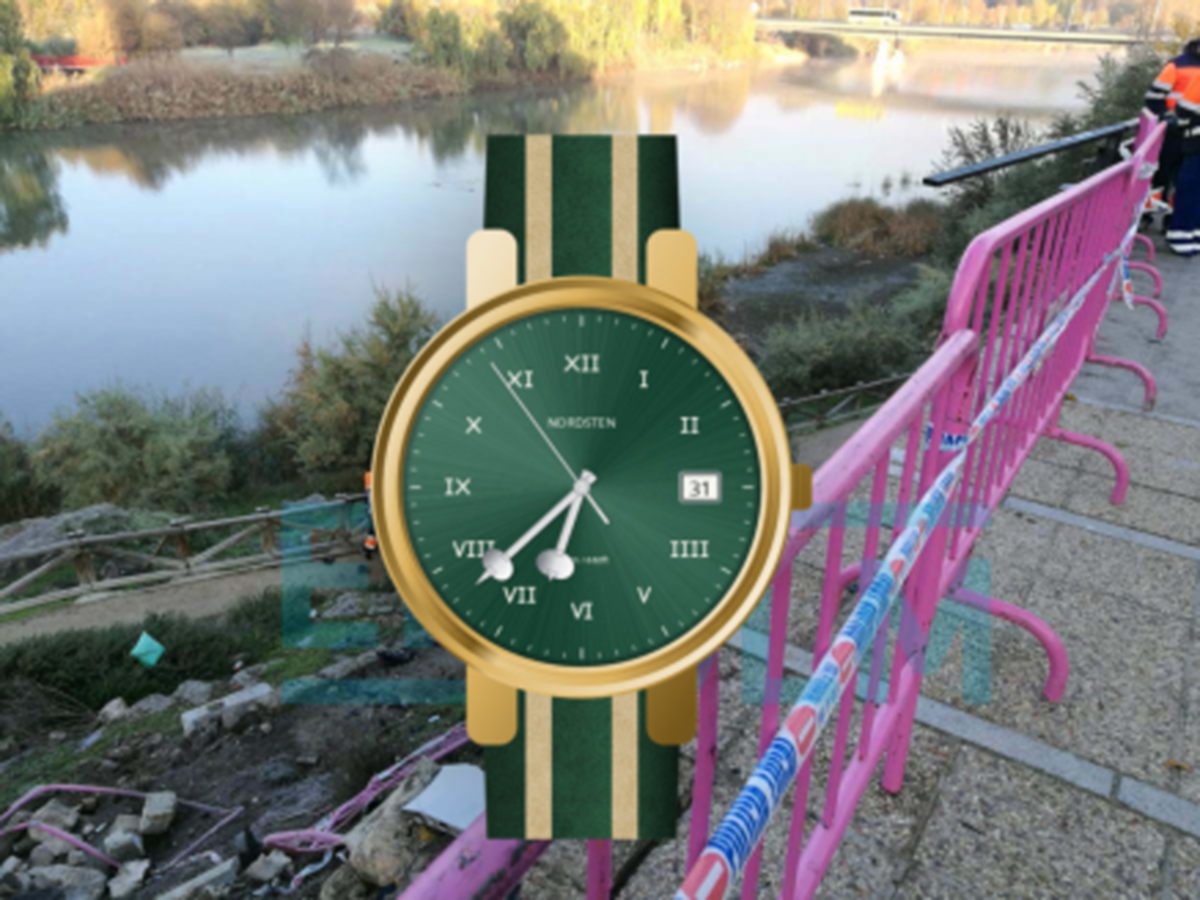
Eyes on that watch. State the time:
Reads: 6:37:54
